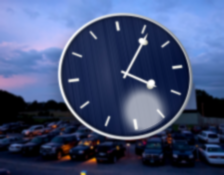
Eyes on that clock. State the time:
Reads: 4:06
